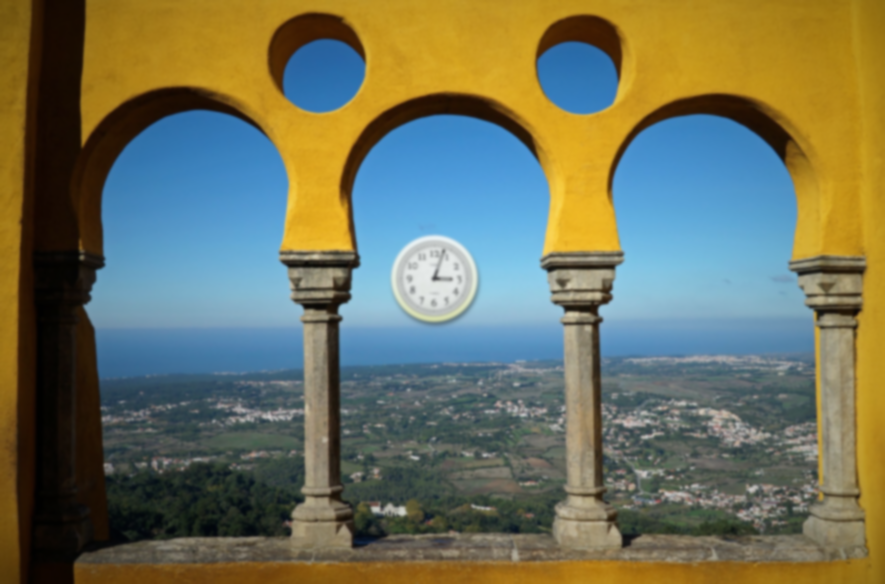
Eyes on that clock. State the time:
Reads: 3:03
